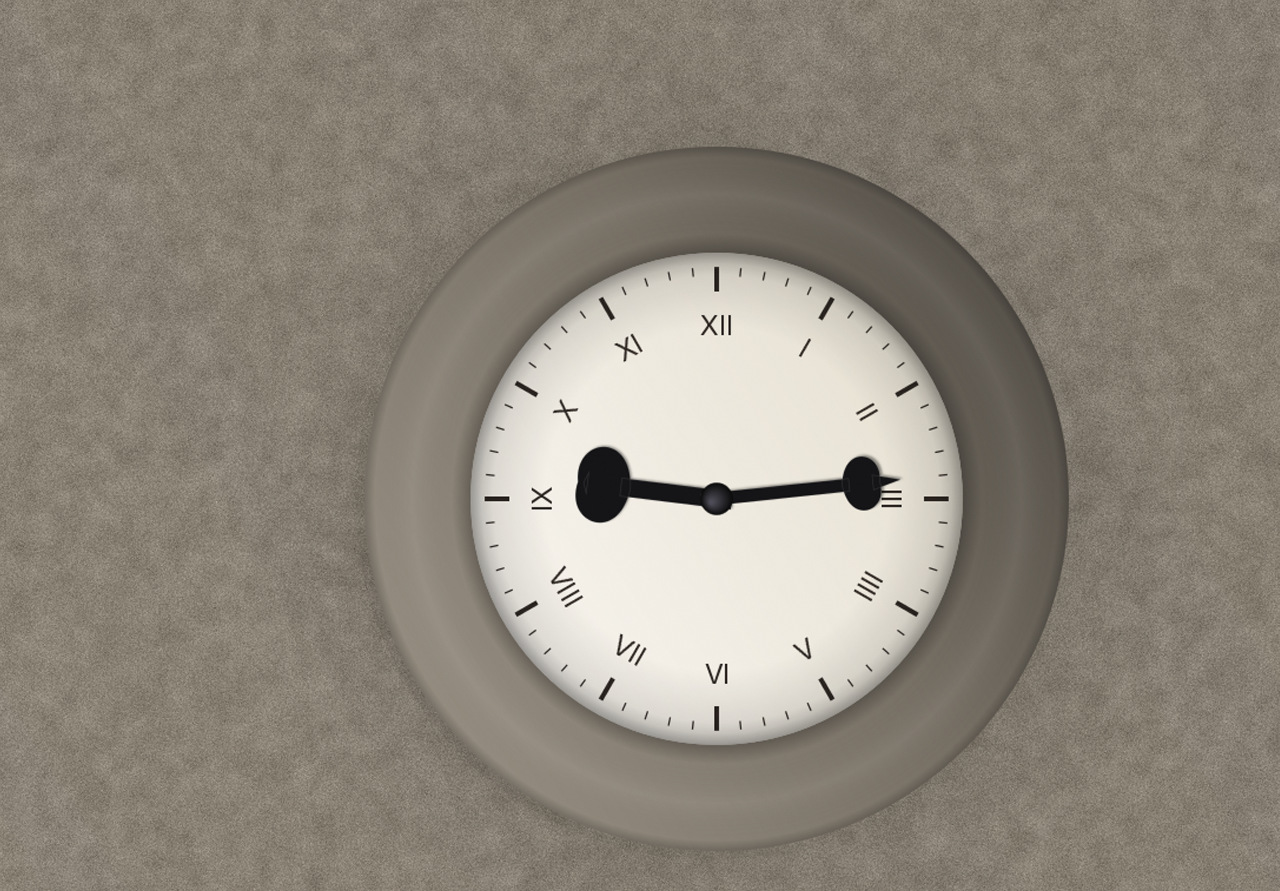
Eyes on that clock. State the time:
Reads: 9:14
